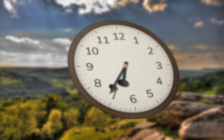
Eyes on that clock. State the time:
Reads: 6:36
